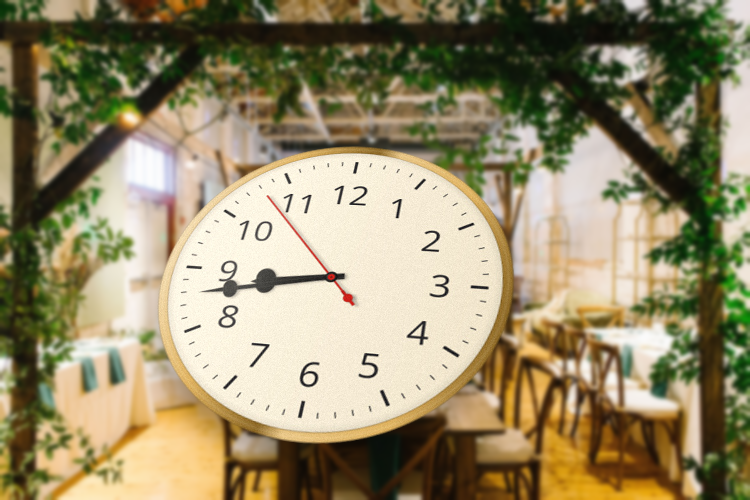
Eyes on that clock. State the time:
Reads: 8:42:53
